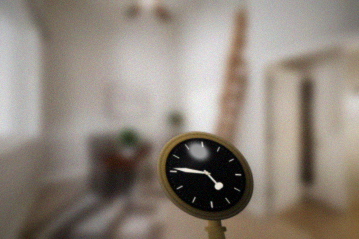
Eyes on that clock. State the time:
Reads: 4:46
